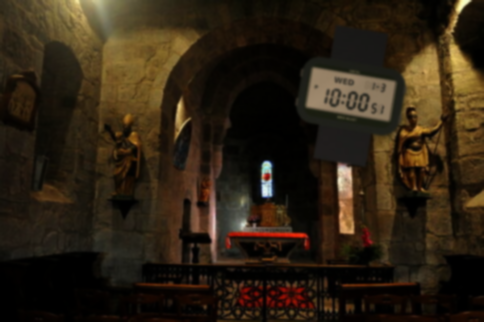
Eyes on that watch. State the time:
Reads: 10:00
